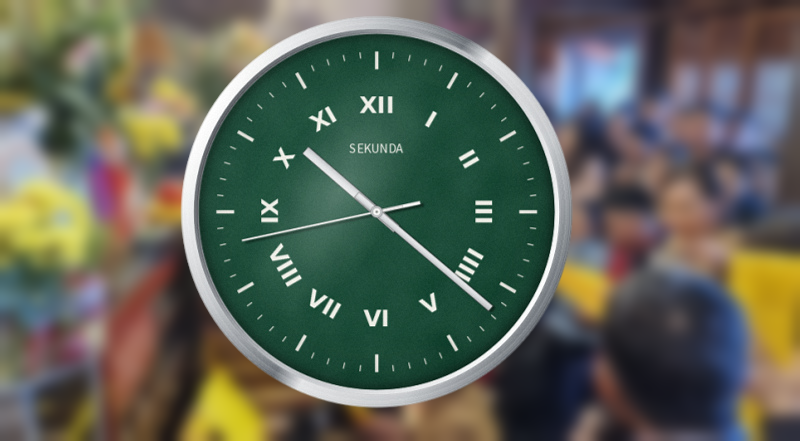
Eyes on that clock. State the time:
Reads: 10:21:43
